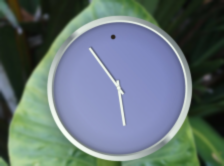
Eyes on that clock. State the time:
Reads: 5:55
